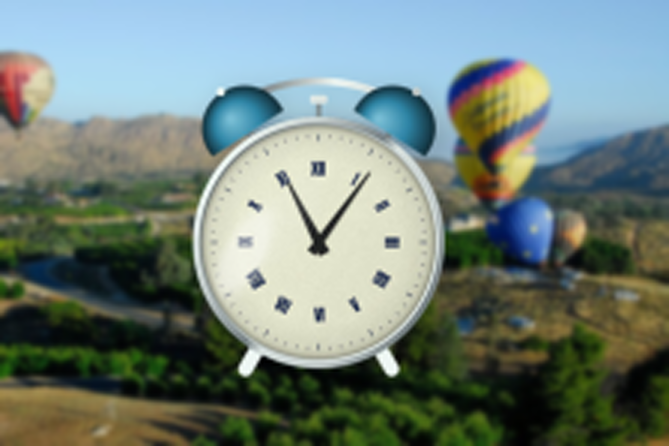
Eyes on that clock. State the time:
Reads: 11:06
